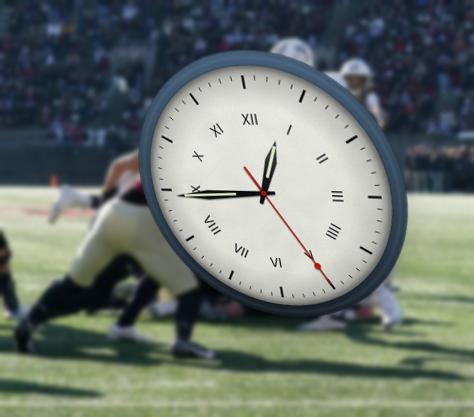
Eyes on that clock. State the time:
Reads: 12:44:25
